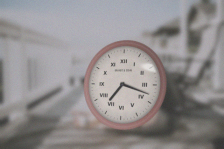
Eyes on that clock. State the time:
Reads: 7:18
